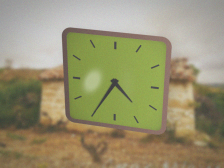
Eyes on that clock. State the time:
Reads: 4:35
